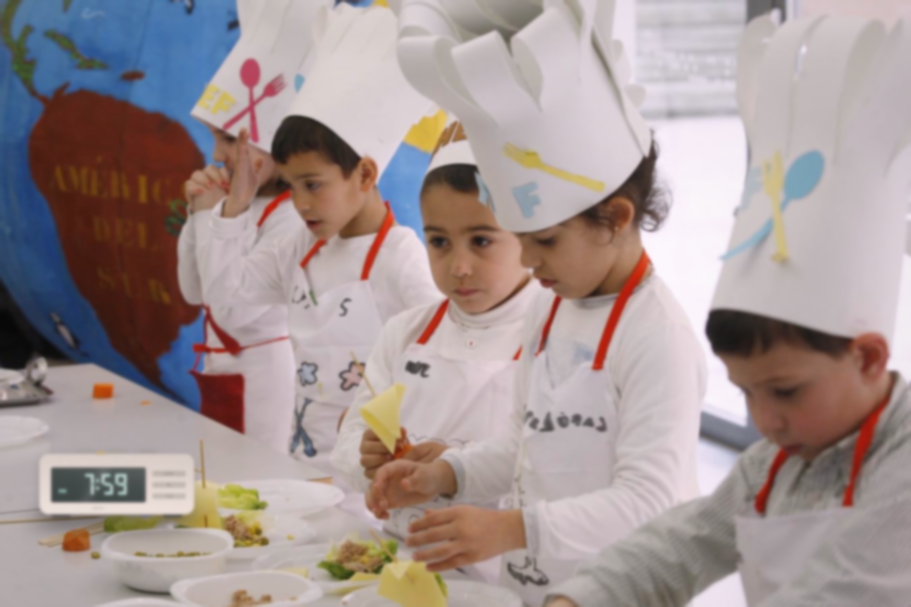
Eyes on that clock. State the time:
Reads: 7:59
